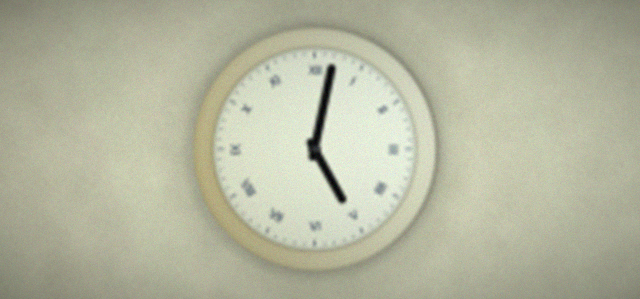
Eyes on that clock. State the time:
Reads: 5:02
